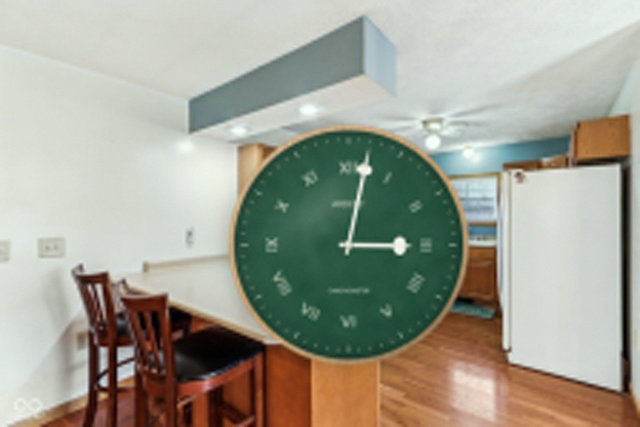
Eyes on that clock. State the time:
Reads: 3:02
